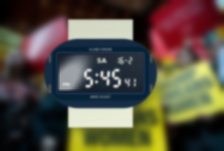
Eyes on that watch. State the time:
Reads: 5:45
